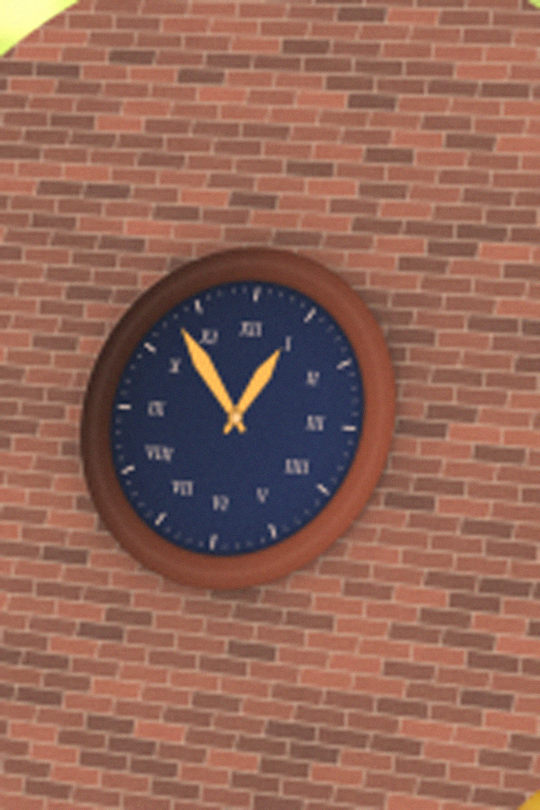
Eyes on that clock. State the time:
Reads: 12:53
